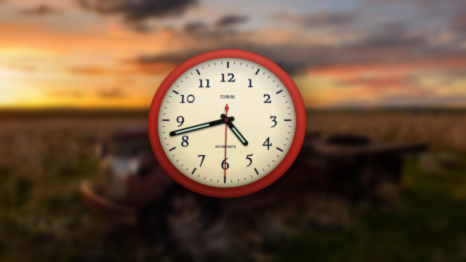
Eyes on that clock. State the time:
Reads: 4:42:30
